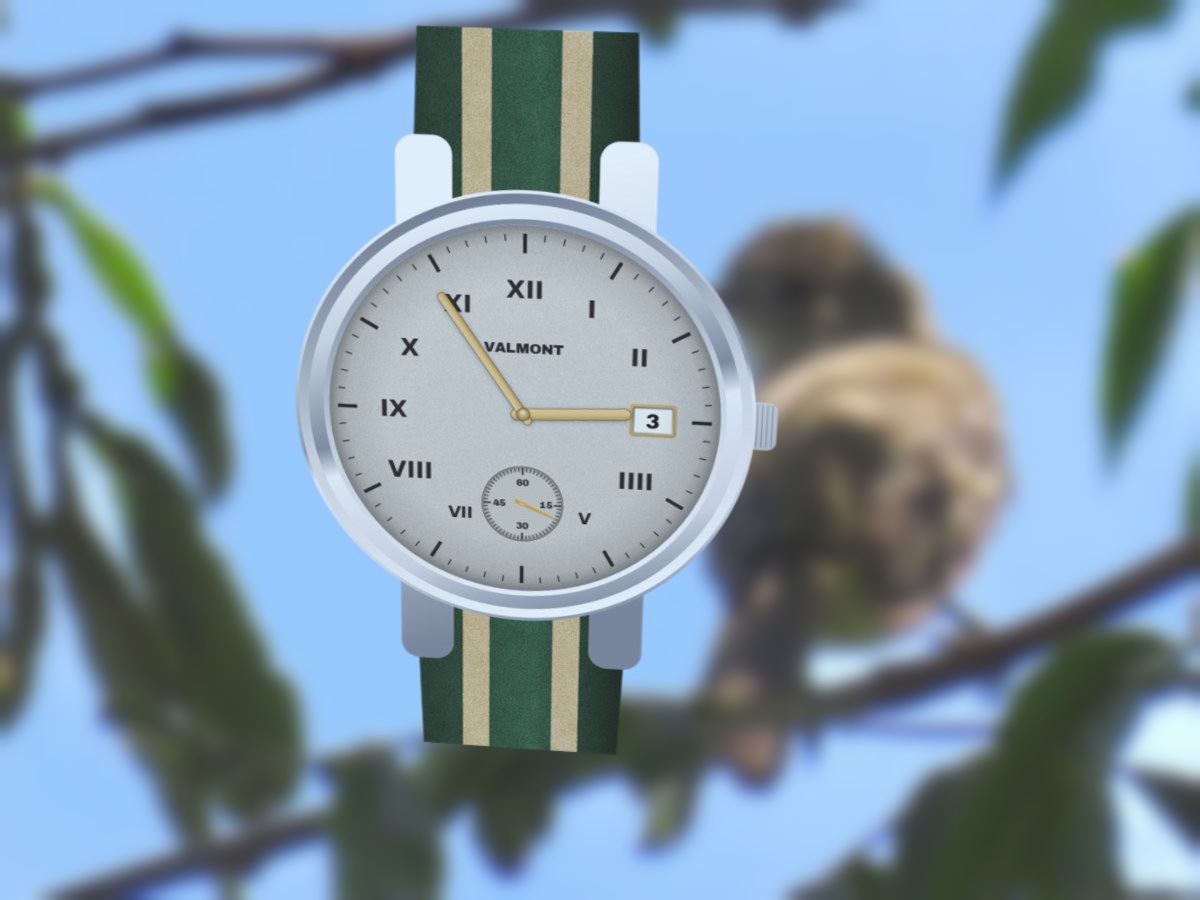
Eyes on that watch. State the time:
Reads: 2:54:19
